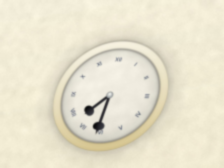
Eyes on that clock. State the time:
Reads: 7:31
